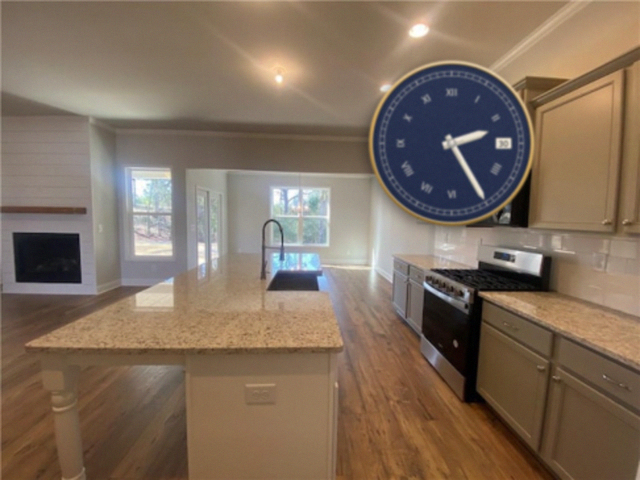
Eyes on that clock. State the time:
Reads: 2:25
